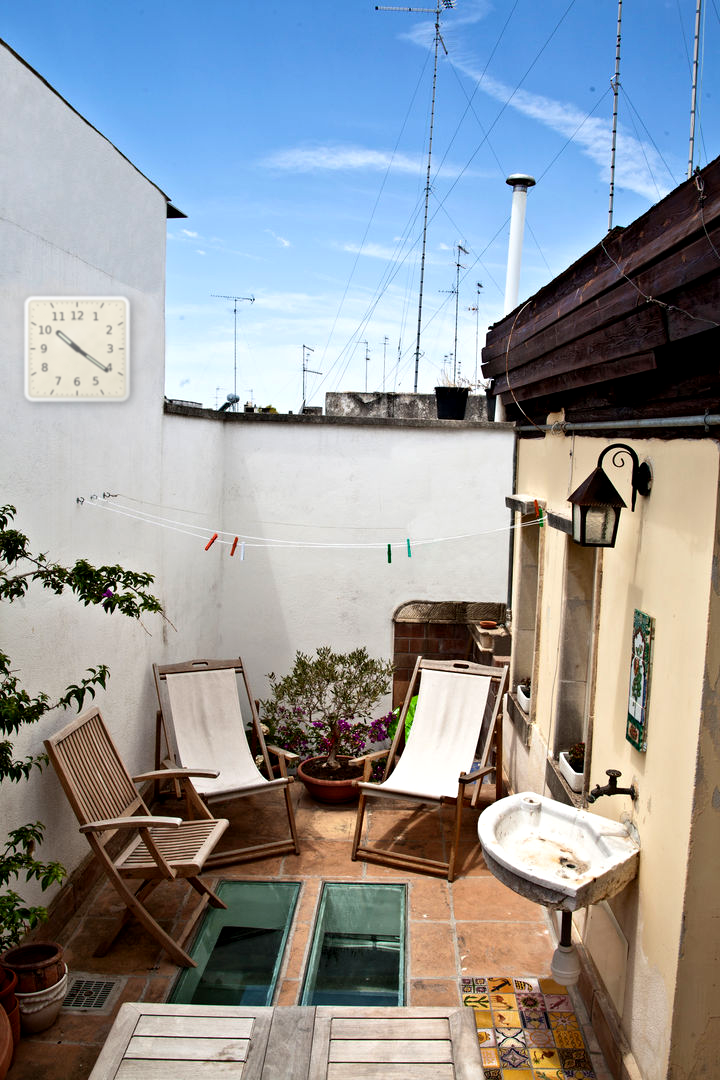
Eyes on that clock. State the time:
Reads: 10:21
